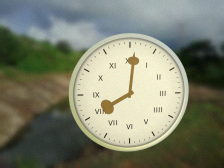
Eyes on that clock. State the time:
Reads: 8:01
